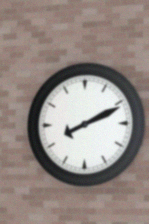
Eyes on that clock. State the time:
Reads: 8:11
